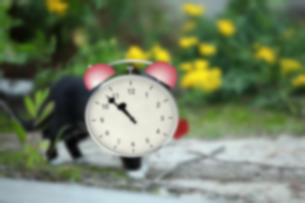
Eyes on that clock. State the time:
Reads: 10:53
